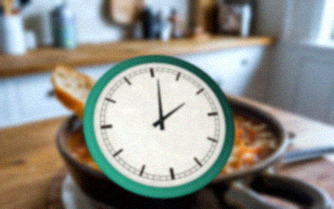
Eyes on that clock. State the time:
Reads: 2:01
